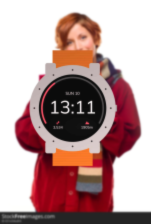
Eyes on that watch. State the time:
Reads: 13:11
